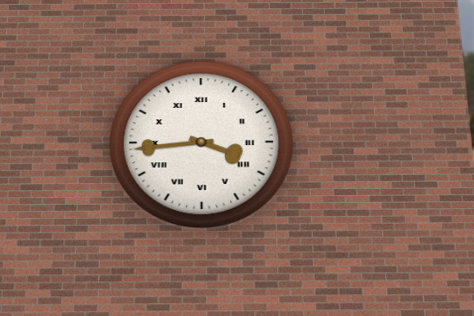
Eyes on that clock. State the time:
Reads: 3:44
